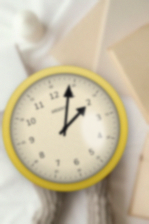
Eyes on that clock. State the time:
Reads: 2:04
